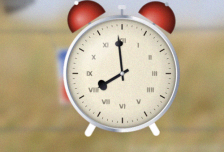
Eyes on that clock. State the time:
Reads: 7:59
